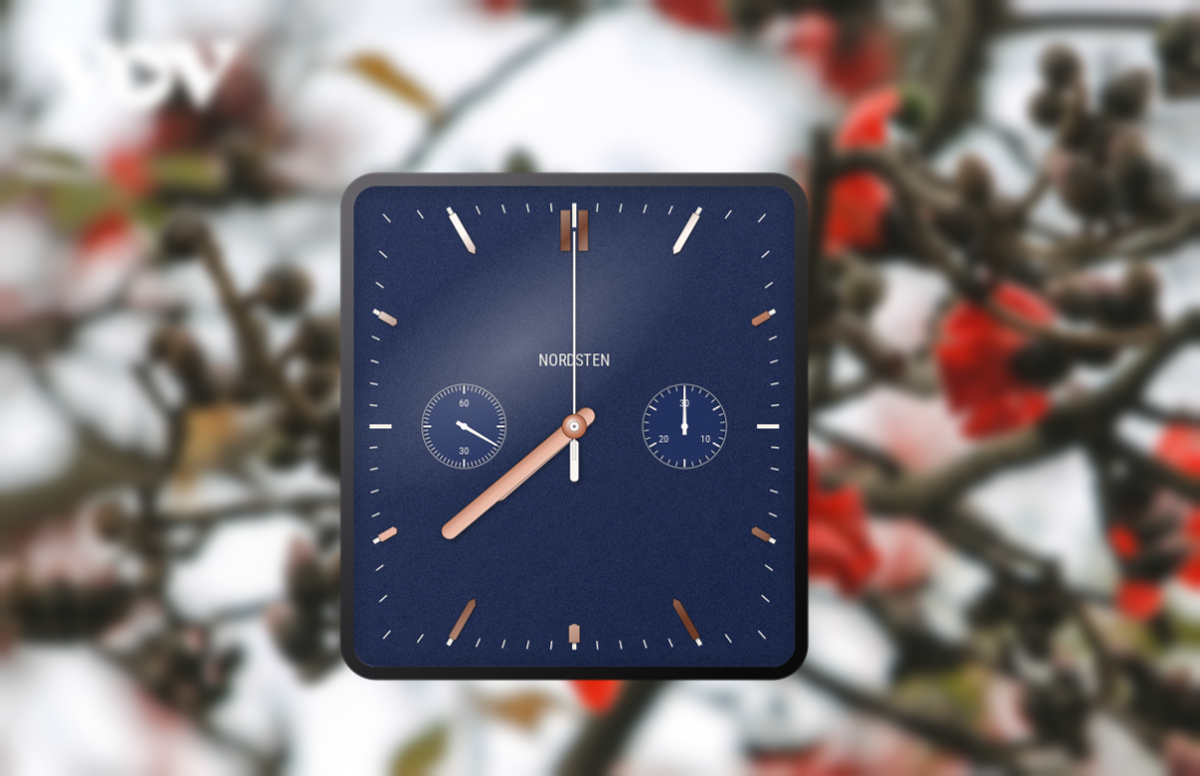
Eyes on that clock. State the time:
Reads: 7:38:20
